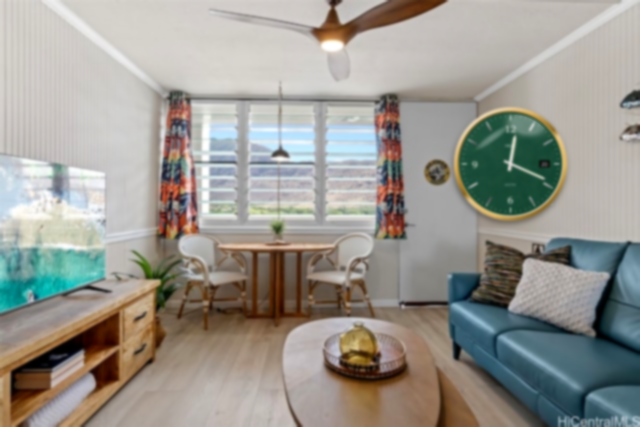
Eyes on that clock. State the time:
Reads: 12:19
